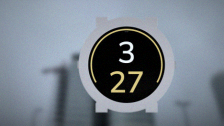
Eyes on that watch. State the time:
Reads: 3:27
